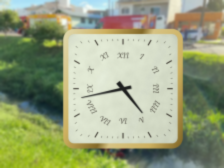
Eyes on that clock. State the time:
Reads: 4:43
